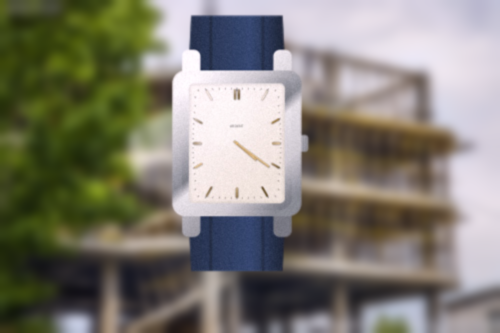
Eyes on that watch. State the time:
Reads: 4:21
